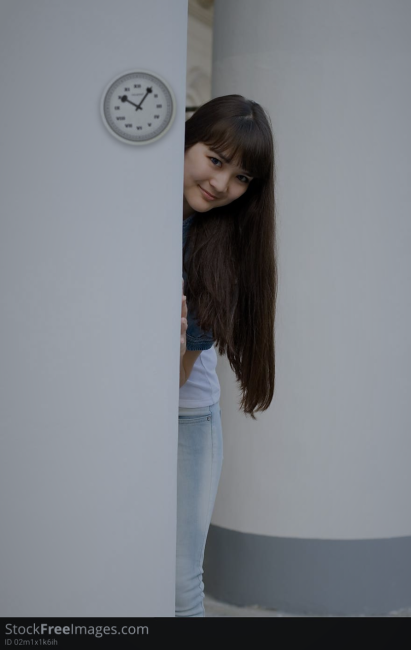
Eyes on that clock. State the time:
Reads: 10:06
